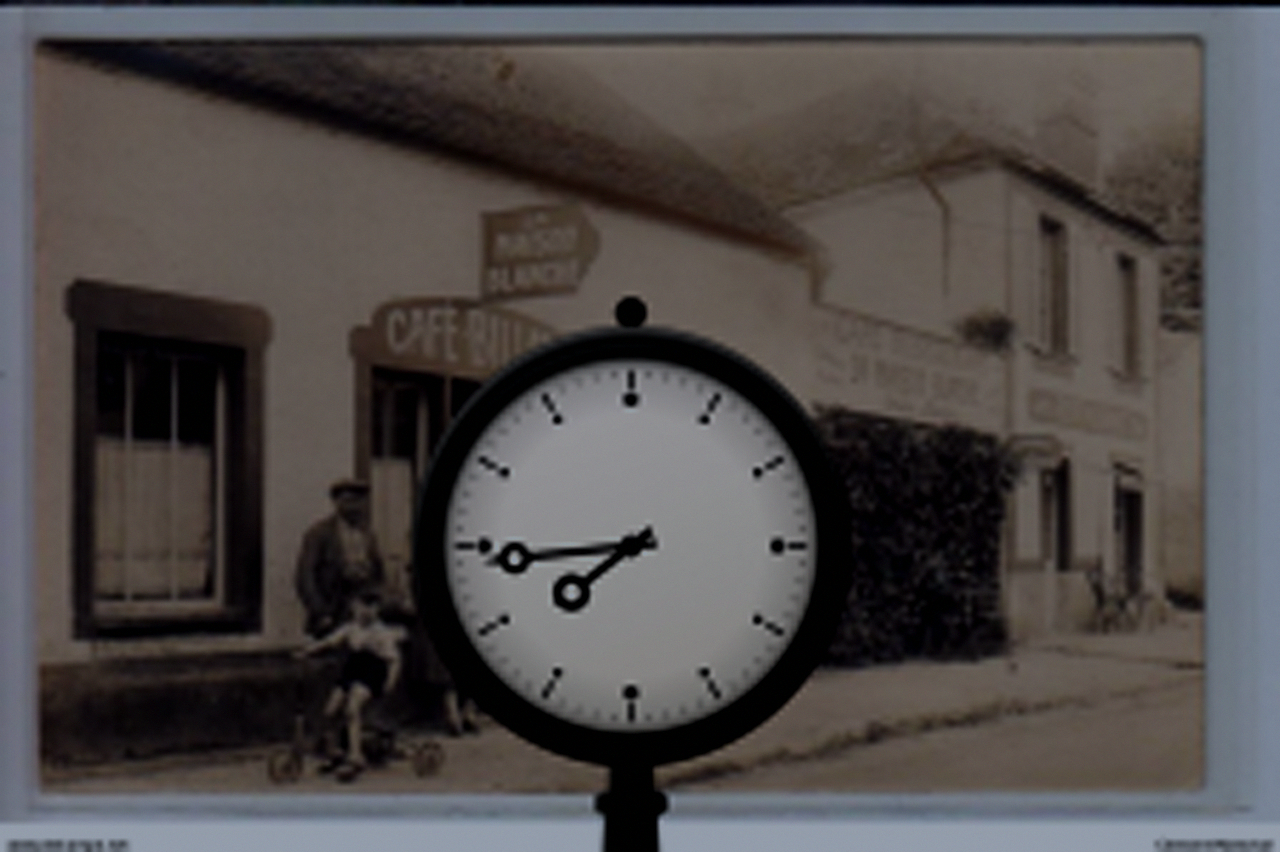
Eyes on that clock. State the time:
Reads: 7:44
